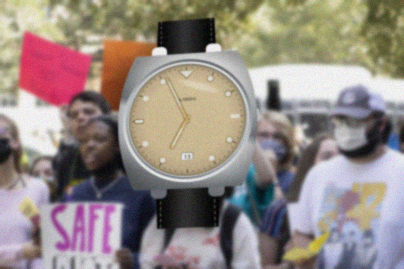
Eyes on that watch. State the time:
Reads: 6:56
